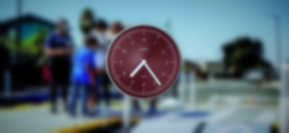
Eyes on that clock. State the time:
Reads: 7:24
